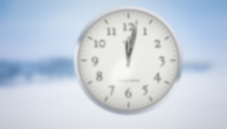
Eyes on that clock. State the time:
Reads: 12:02
